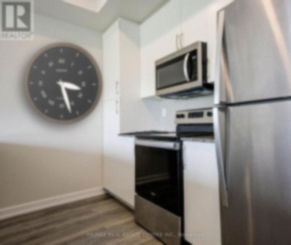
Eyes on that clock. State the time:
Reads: 3:27
